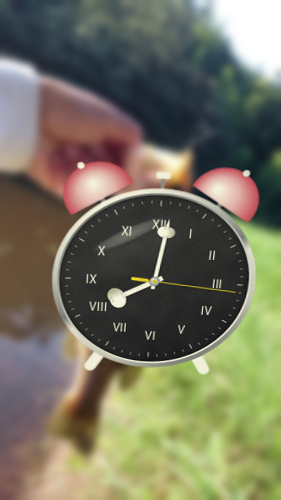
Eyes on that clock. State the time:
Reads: 8:01:16
